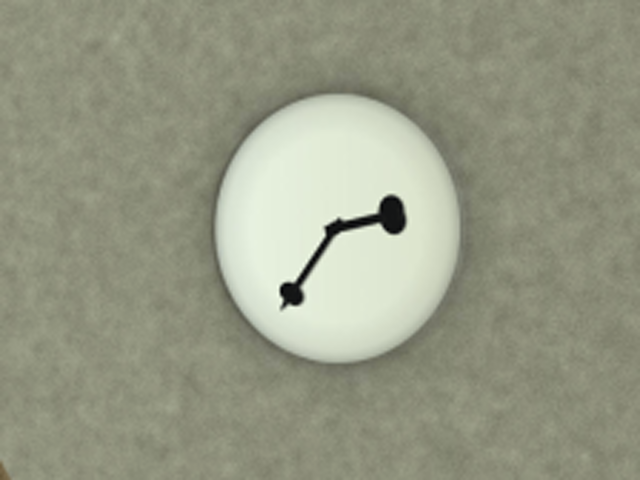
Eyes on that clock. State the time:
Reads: 2:36
